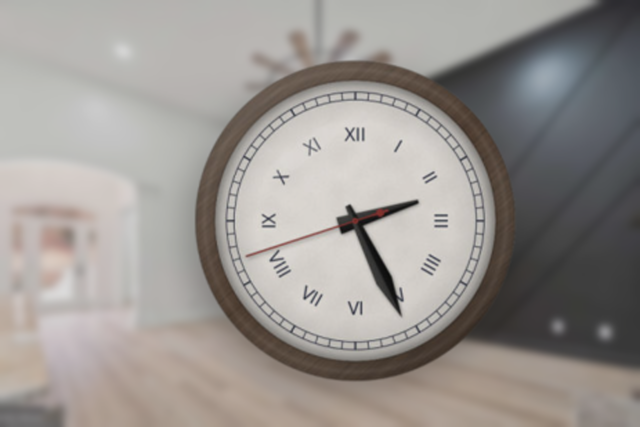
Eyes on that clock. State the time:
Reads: 2:25:42
